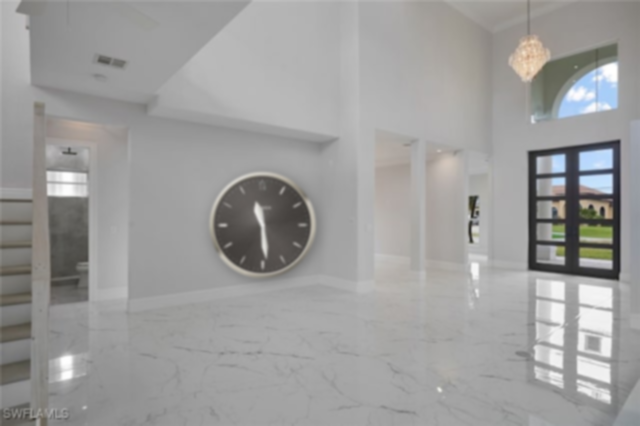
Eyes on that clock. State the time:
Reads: 11:29
